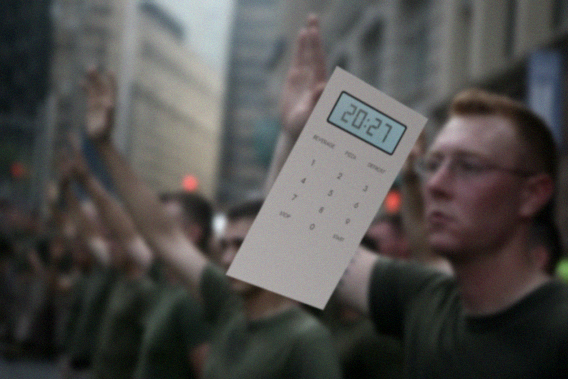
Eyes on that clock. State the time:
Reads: 20:27
